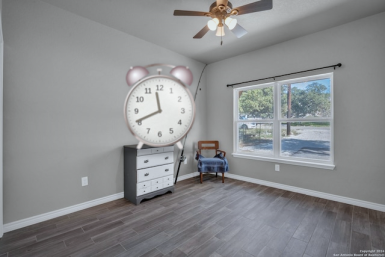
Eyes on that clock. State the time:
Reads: 11:41
